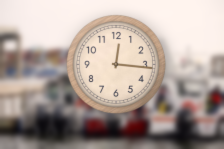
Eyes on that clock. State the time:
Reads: 12:16
